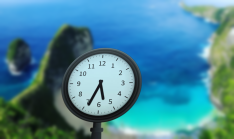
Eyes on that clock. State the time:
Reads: 5:34
